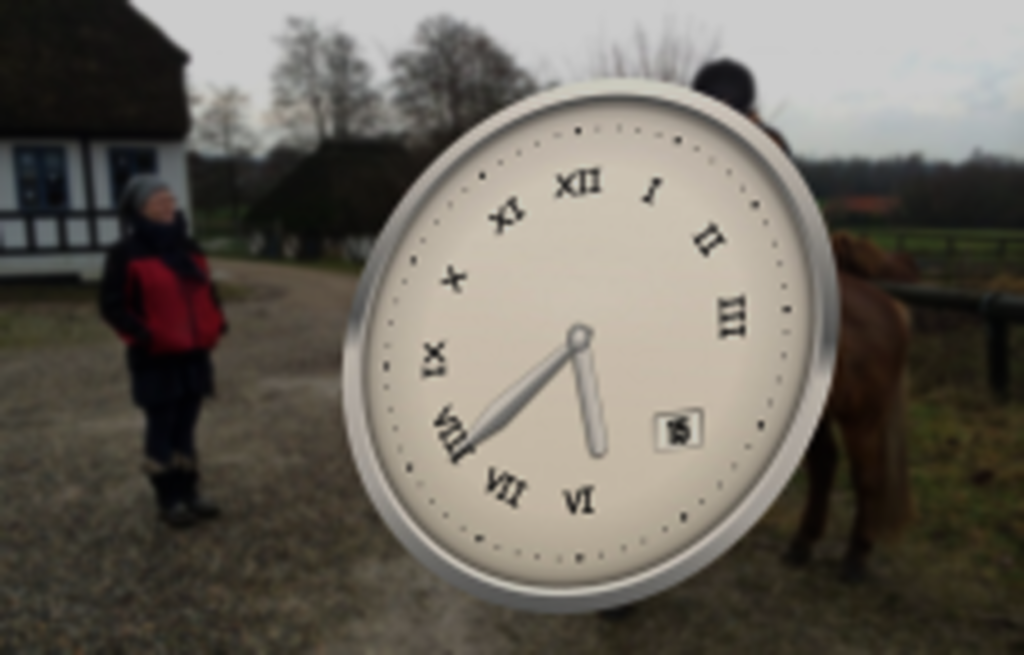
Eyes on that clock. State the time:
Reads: 5:39
